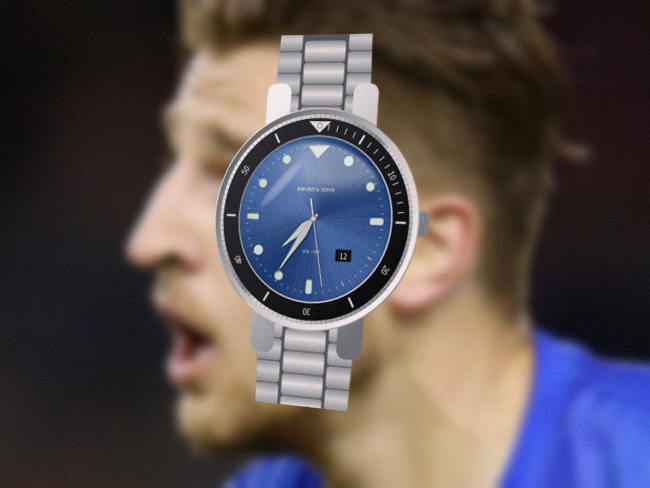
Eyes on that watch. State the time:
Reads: 7:35:28
